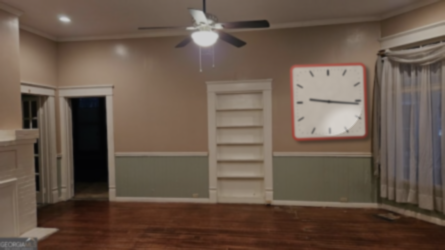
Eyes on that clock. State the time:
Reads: 9:16
